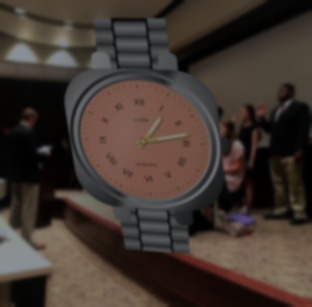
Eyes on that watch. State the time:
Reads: 1:13
